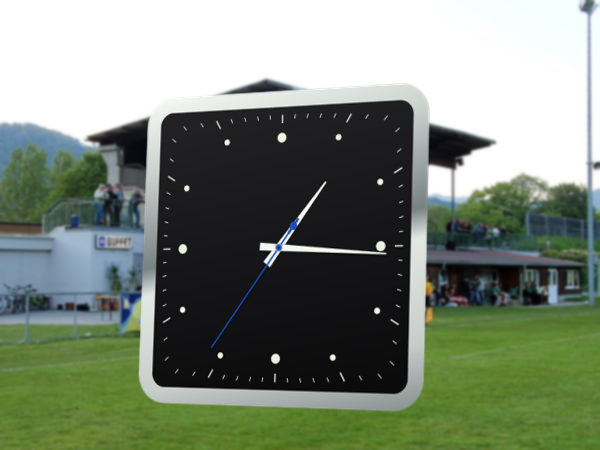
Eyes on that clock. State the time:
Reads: 1:15:36
